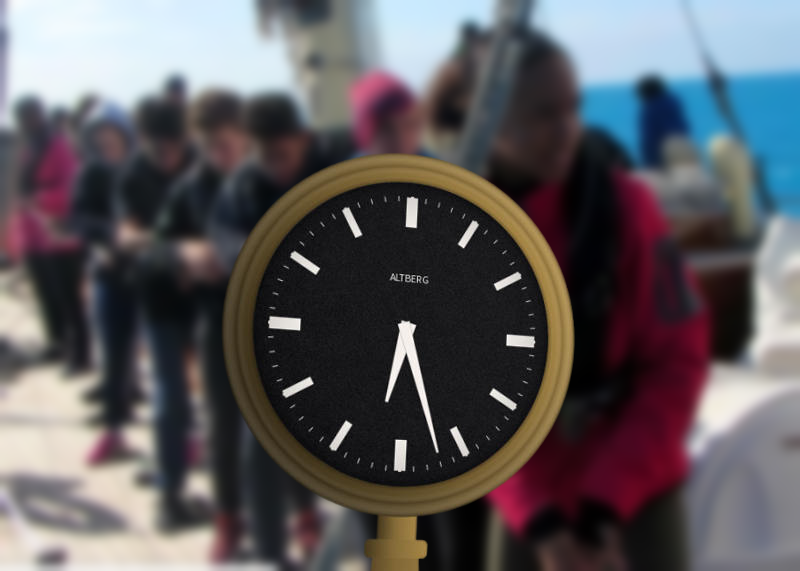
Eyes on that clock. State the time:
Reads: 6:27
